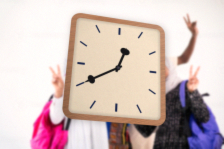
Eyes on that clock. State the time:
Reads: 12:40
